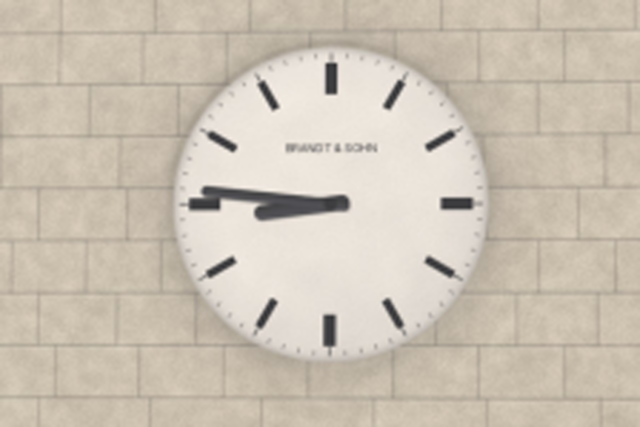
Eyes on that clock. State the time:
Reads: 8:46
